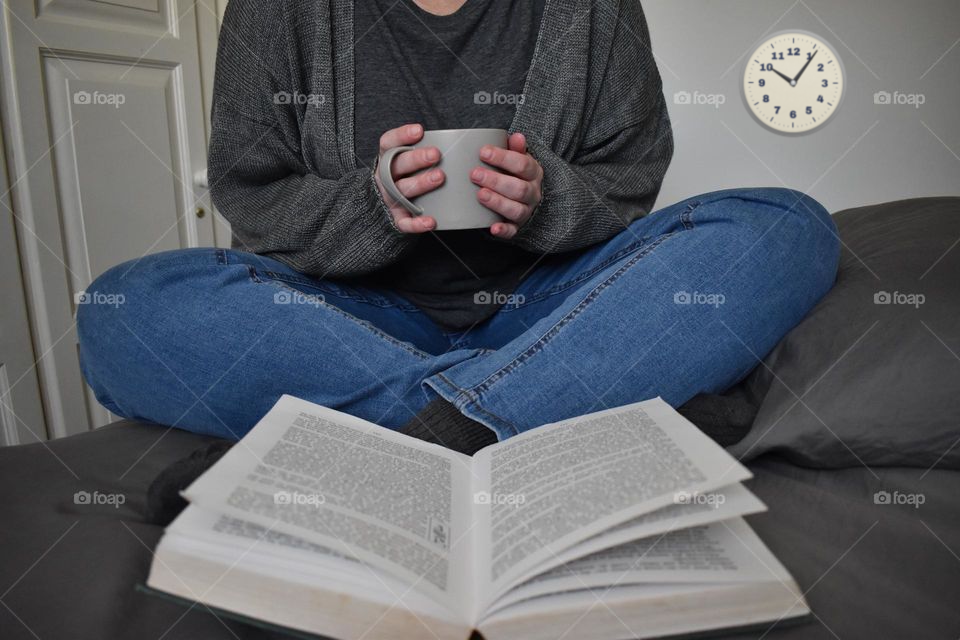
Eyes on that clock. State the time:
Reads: 10:06
